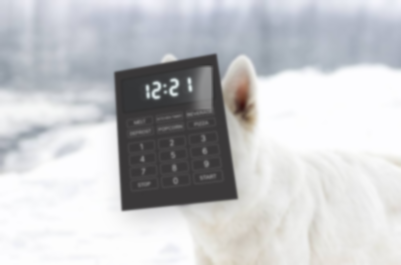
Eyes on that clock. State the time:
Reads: 12:21
